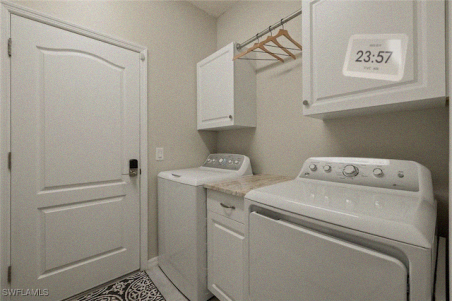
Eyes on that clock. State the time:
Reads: 23:57
